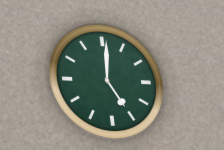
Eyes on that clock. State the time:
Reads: 5:01
